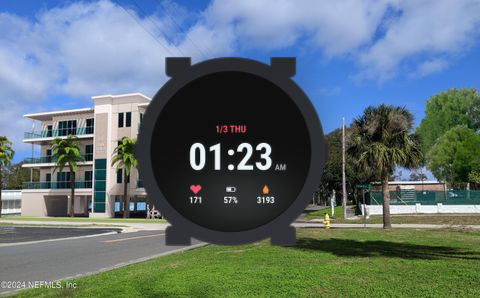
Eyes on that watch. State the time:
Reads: 1:23
